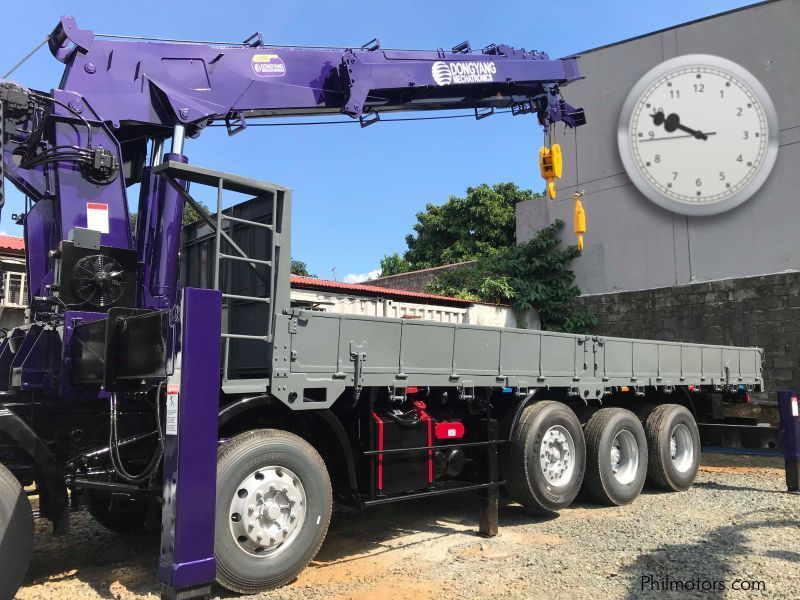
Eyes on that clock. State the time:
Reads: 9:48:44
